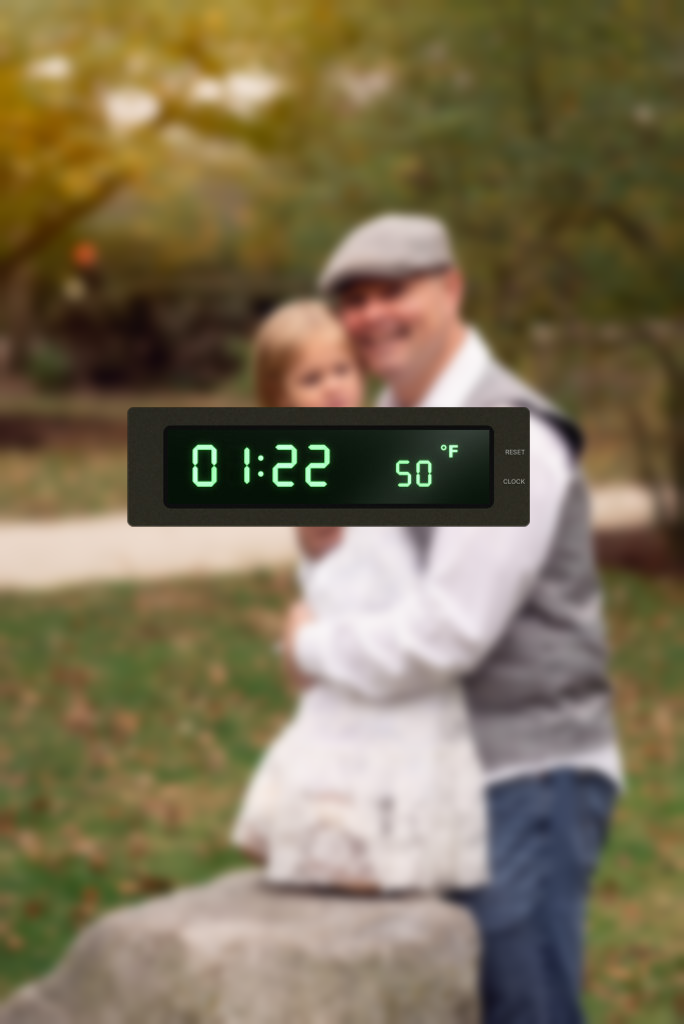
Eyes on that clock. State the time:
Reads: 1:22
